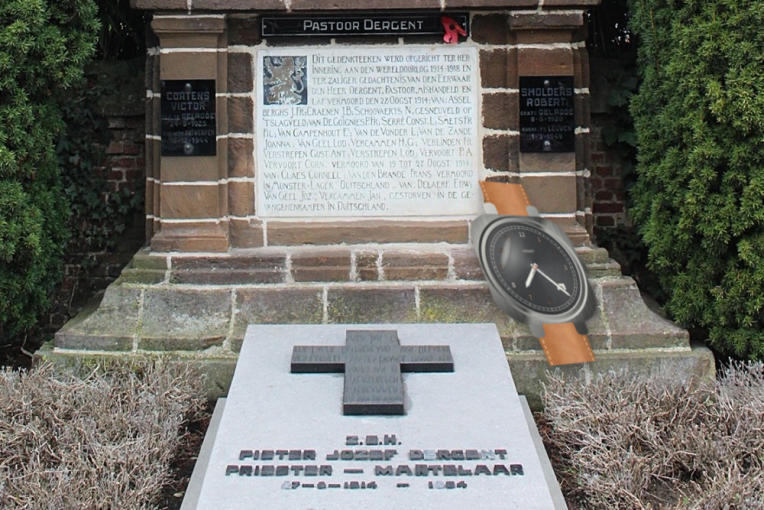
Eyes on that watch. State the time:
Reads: 7:23
